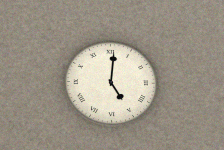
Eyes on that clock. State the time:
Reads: 5:01
